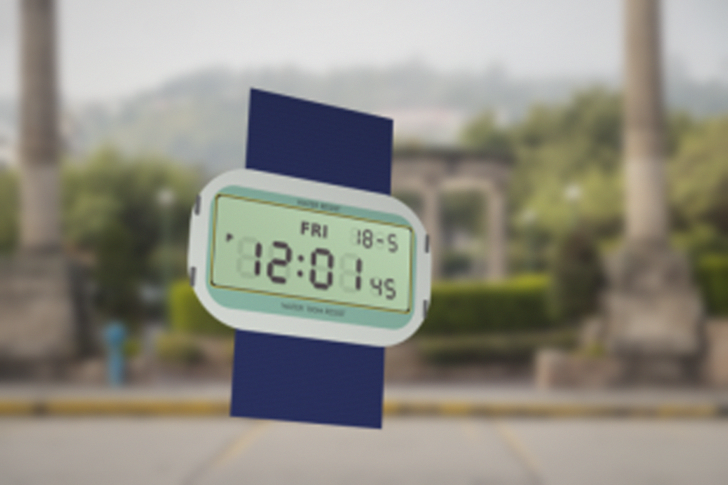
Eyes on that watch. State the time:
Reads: 12:01:45
